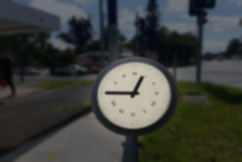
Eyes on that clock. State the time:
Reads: 12:45
